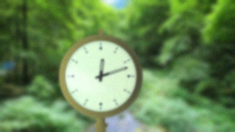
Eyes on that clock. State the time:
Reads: 12:12
